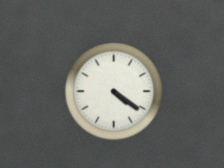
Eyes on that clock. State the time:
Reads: 4:21
